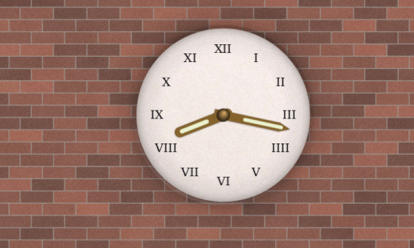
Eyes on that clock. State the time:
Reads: 8:17
